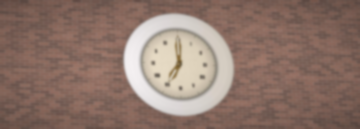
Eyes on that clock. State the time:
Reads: 7:00
